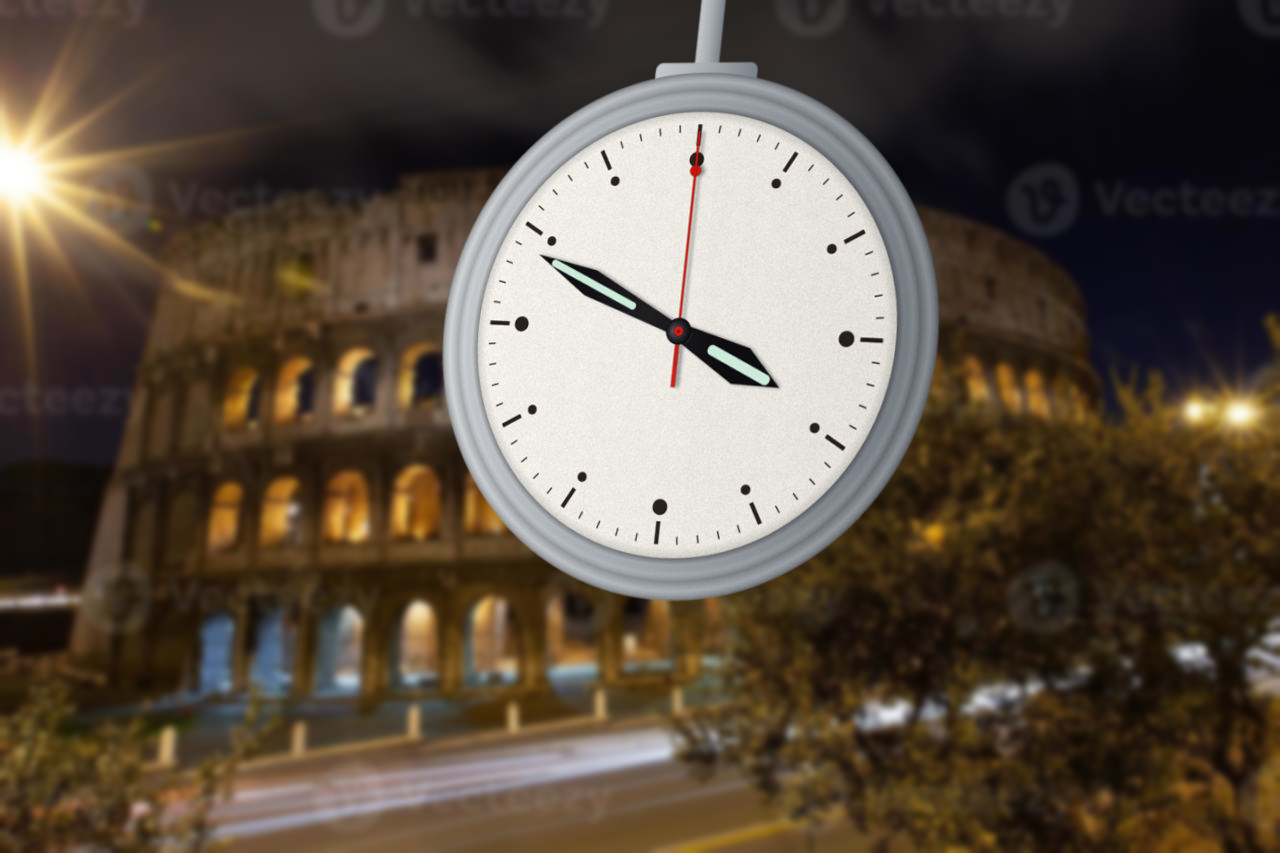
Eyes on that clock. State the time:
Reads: 3:49:00
